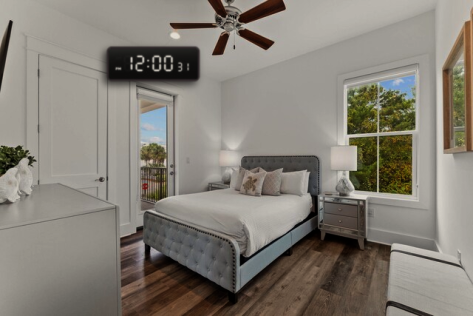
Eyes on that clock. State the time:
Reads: 12:00:31
